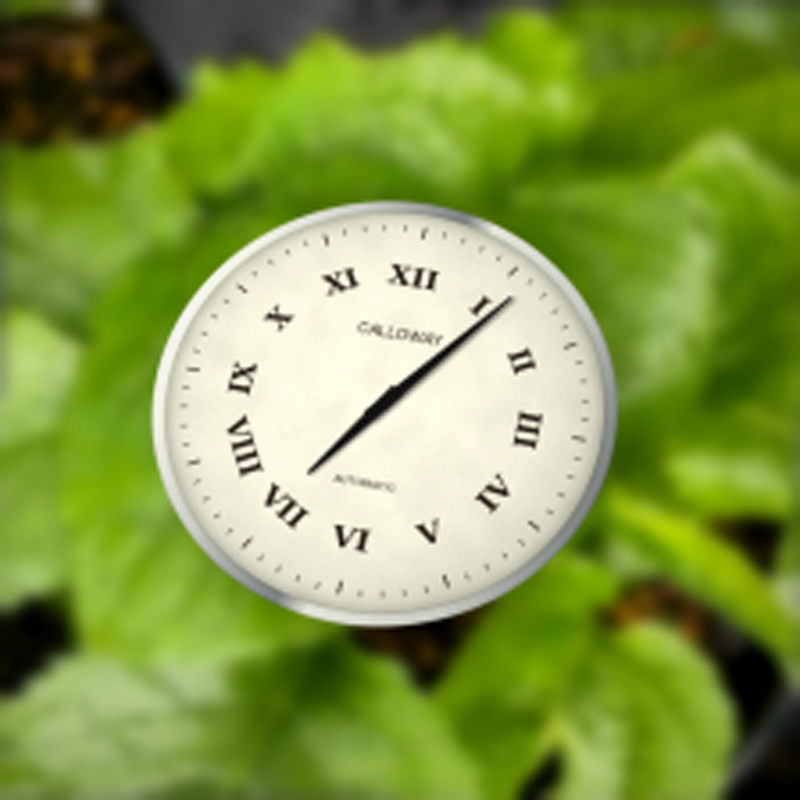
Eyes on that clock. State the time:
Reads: 7:06
